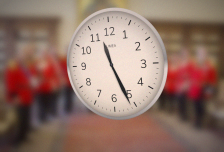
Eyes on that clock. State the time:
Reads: 11:26
